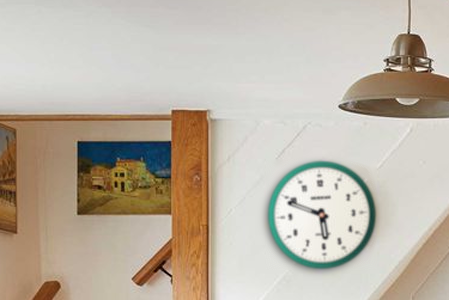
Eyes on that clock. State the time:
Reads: 5:49
